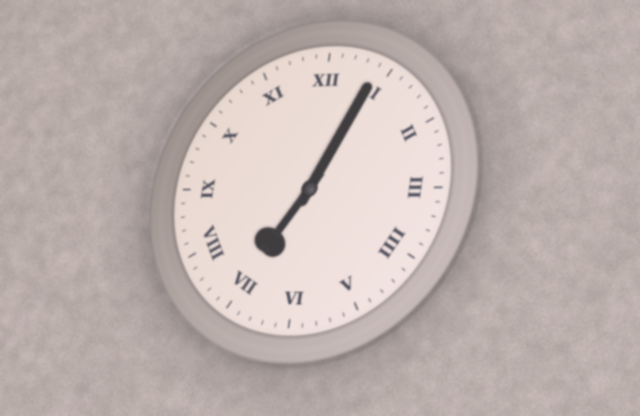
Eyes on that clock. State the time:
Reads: 7:04
